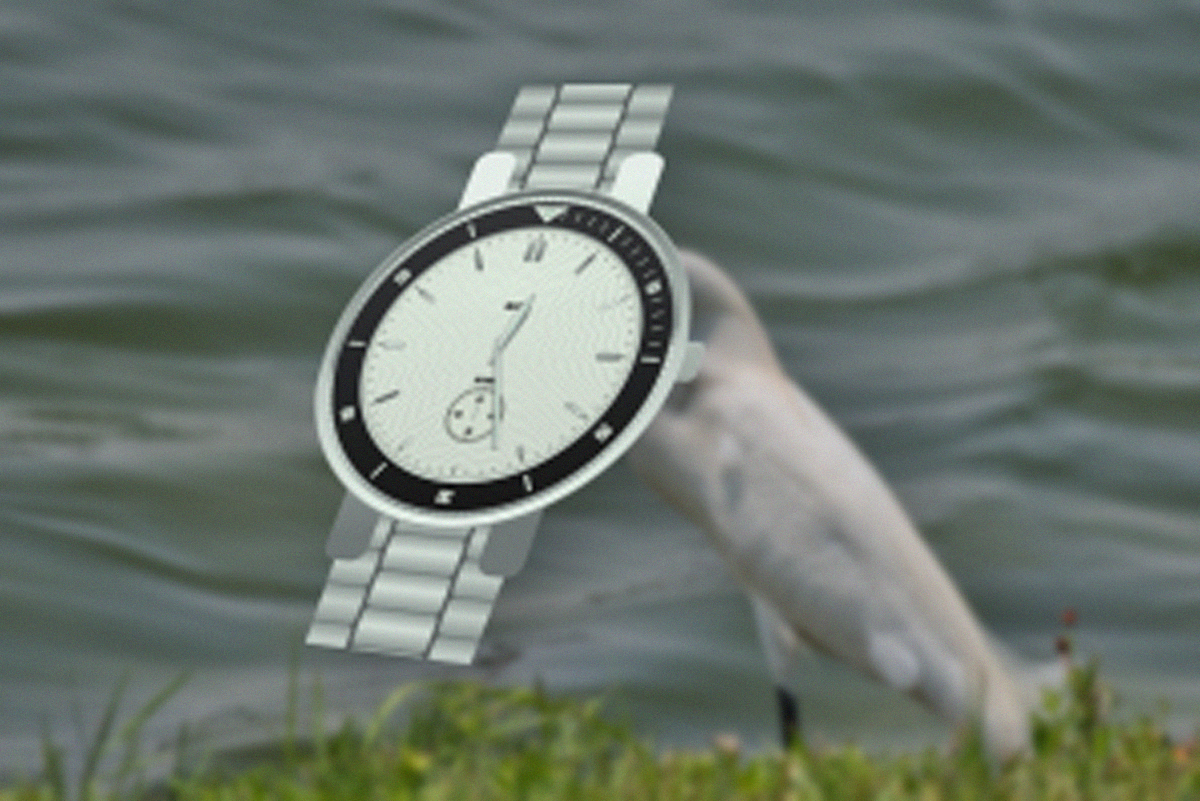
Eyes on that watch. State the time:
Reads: 12:27
